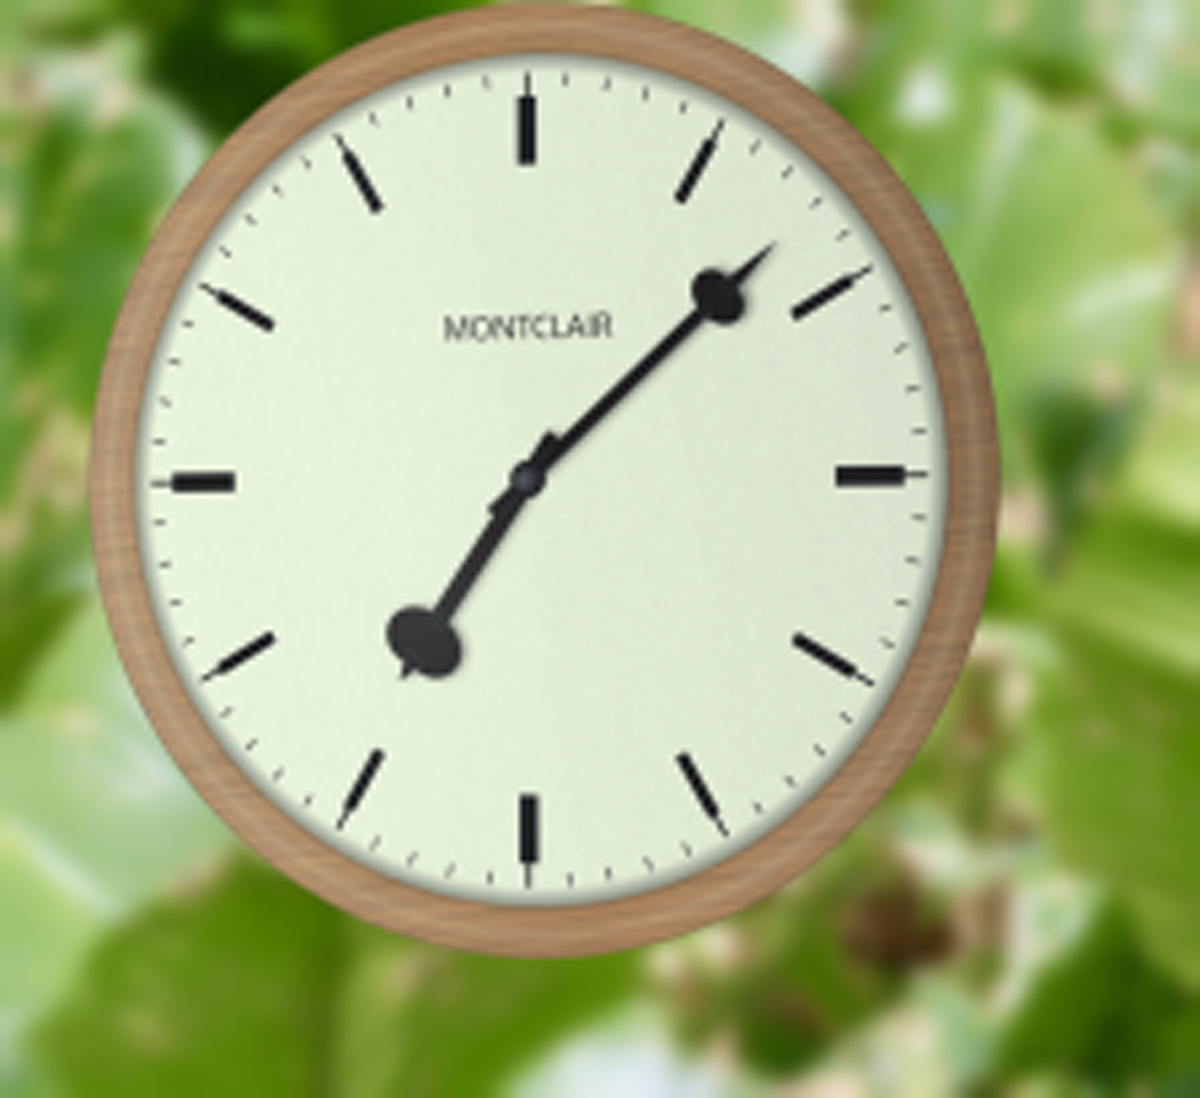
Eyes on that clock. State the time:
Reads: 7:08
